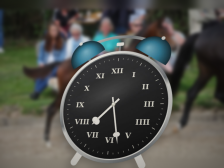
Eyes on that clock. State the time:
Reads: 7:28
